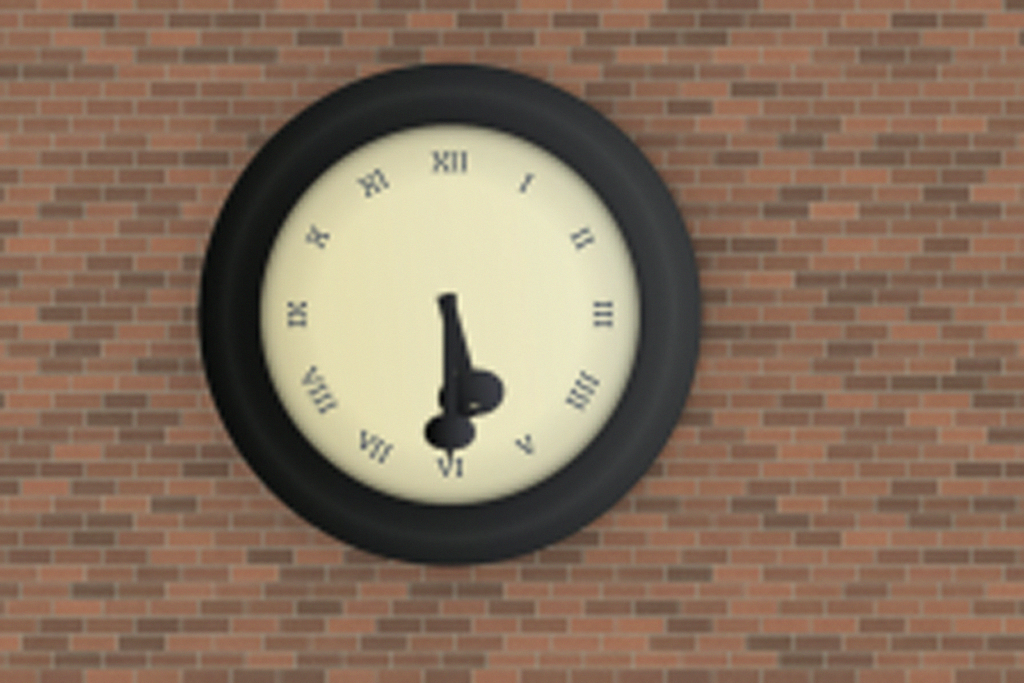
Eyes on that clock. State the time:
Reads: 5:30
